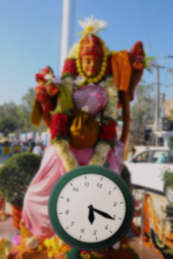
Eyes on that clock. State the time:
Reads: 5:16
